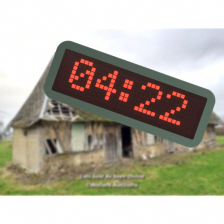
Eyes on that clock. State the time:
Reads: 4:22
